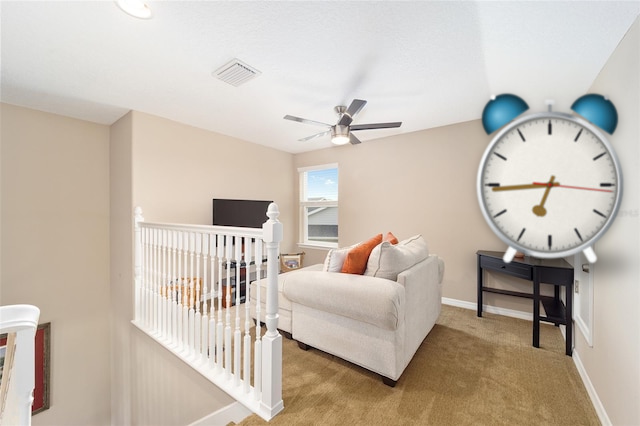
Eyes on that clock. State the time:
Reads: 6:44:16
